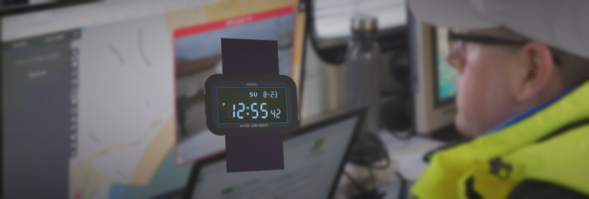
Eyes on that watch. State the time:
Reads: 12:55:42
